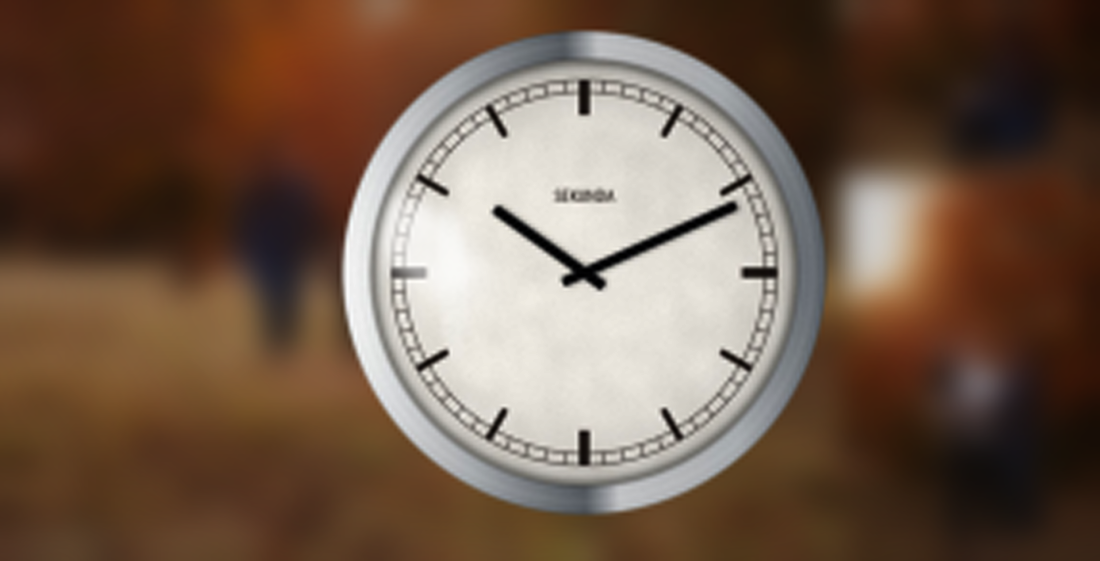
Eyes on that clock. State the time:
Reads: 10:11
